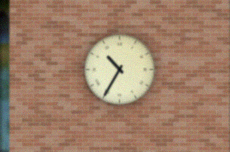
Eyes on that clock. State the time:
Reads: 10:35
